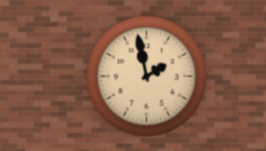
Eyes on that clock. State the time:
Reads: 1:58
